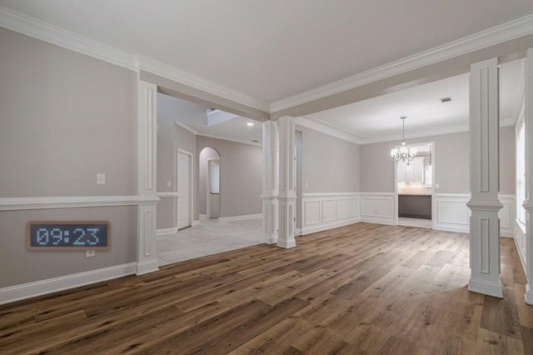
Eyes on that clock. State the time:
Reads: 9:23
